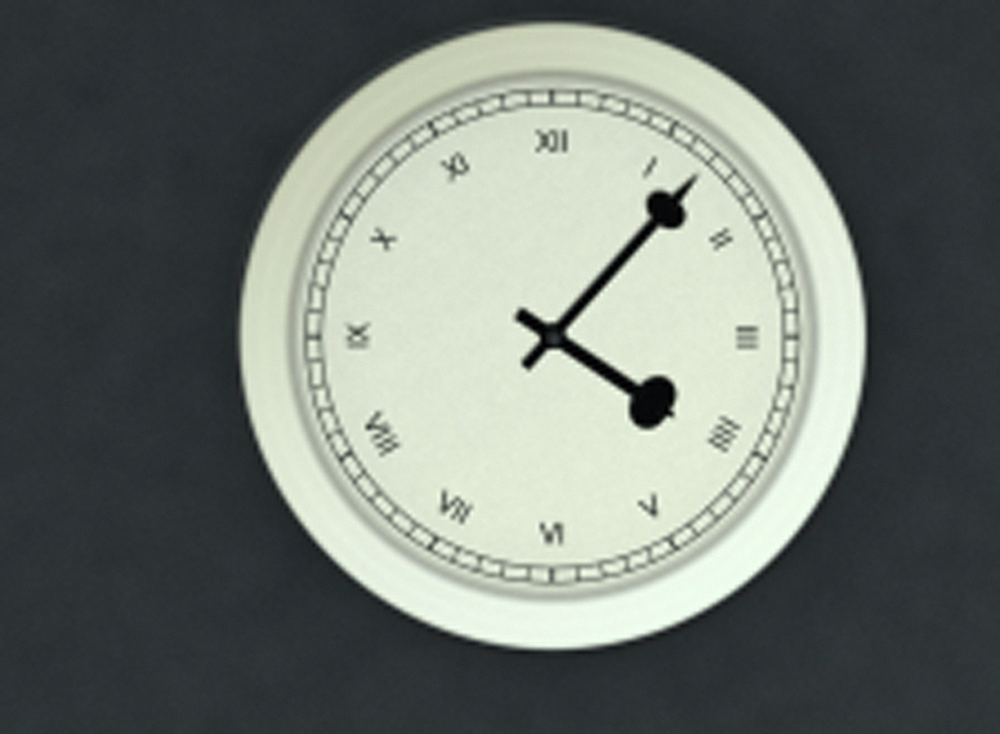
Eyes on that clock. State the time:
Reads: 4:07
